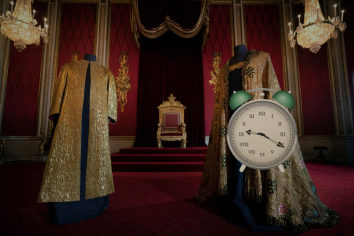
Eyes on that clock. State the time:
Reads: 9:20
